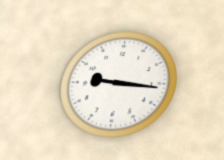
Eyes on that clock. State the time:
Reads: 9:16
